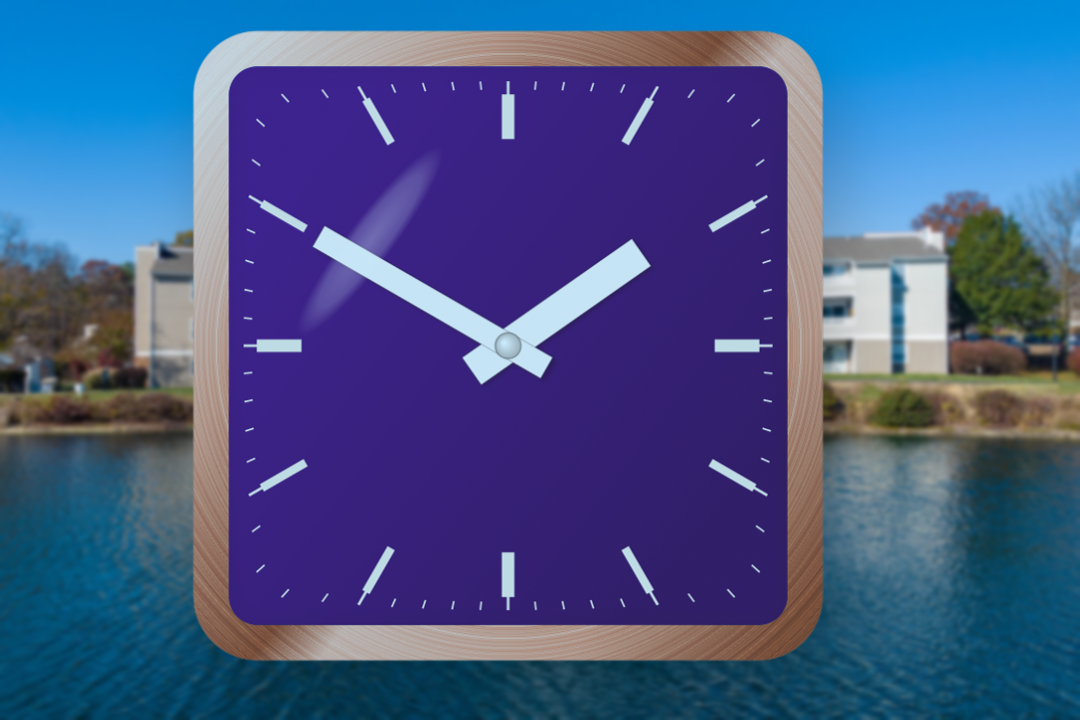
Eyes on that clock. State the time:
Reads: 1:50
